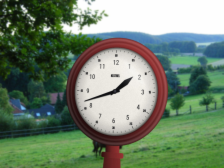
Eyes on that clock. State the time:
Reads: 1:42
